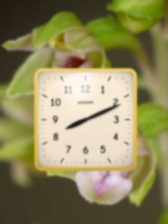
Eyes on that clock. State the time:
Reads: 8:11
